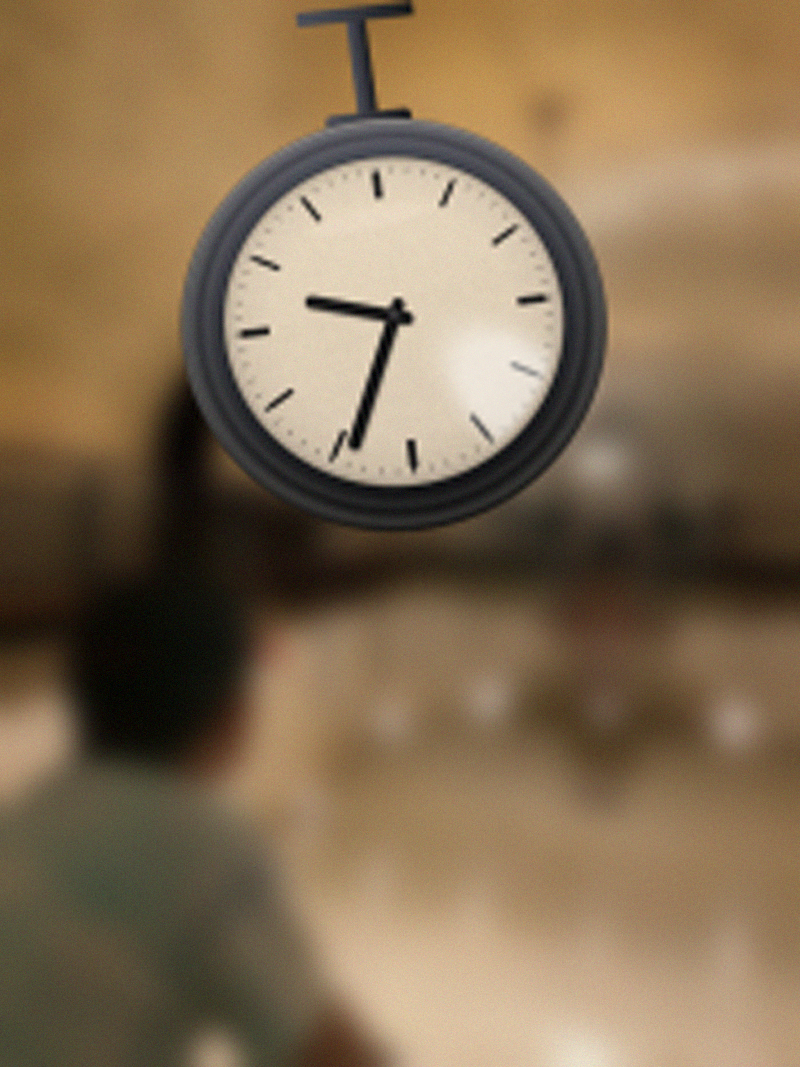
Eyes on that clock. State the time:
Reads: 9:34
